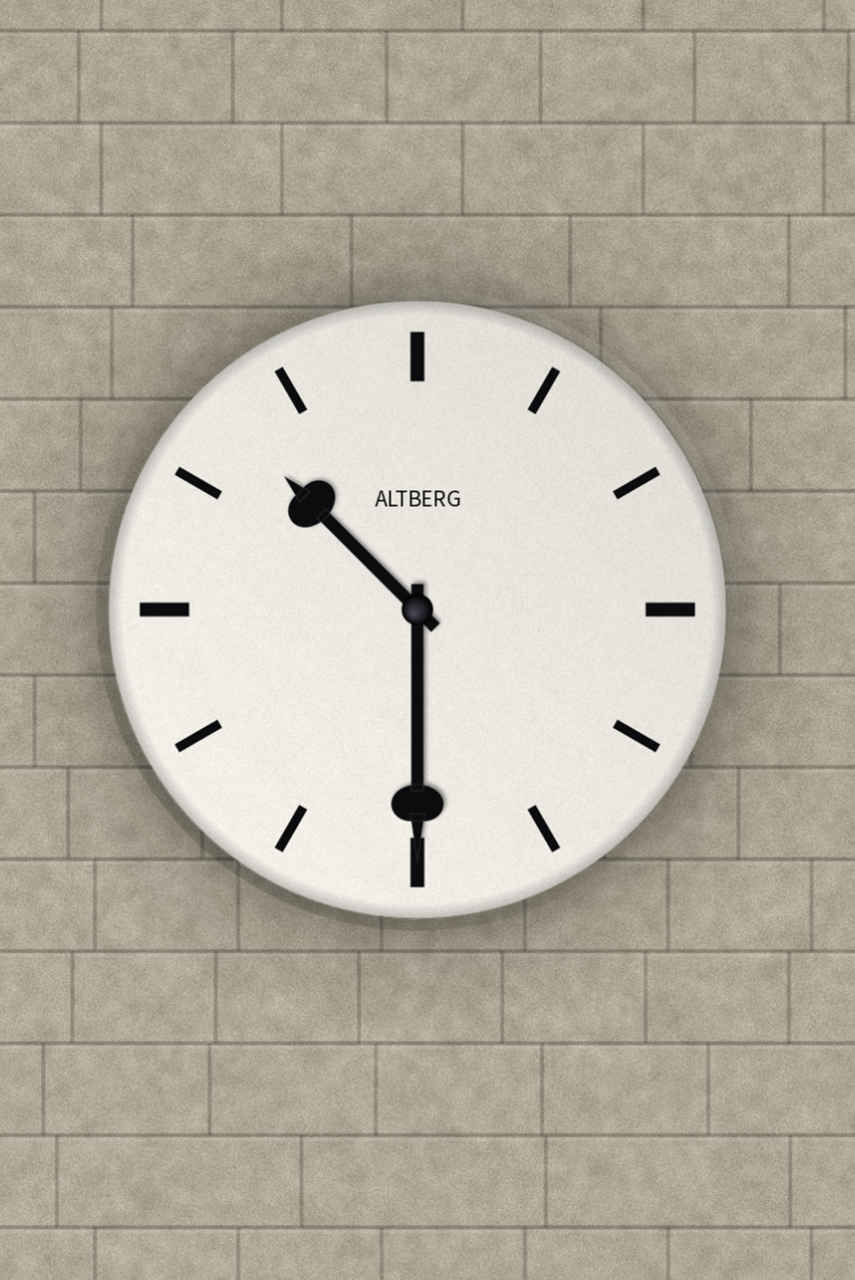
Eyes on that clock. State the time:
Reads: 10:30
